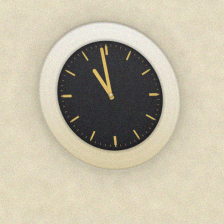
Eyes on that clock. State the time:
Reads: 10:59
